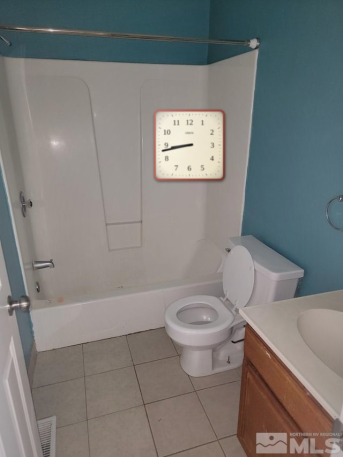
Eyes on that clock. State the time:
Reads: 8:43
